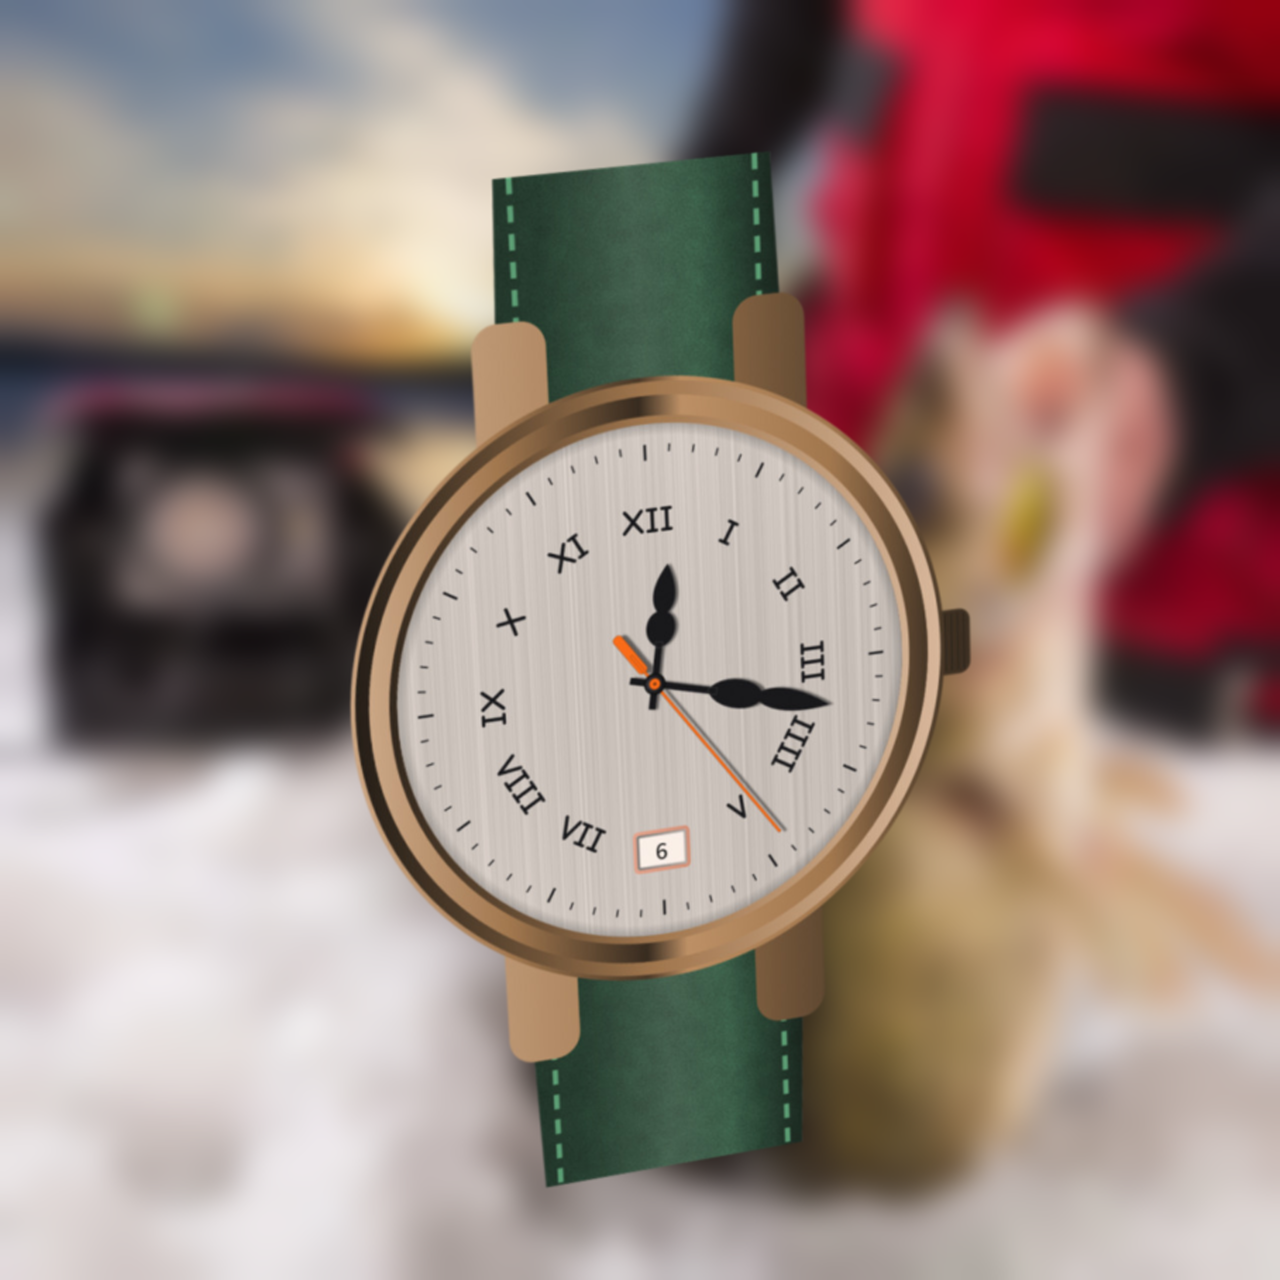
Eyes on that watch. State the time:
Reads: 12:17:24
